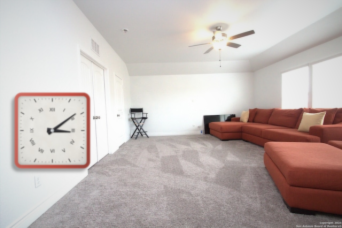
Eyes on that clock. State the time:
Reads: 3:09
